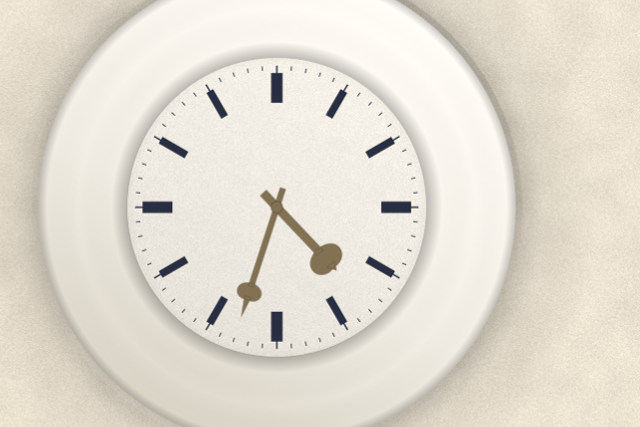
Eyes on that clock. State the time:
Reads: 4:33
